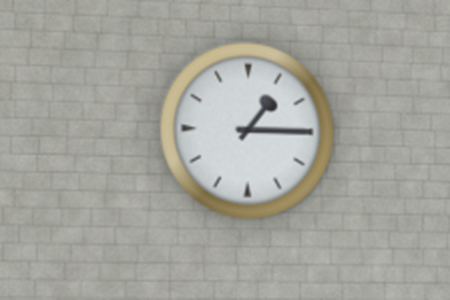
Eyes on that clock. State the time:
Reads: 1:15
